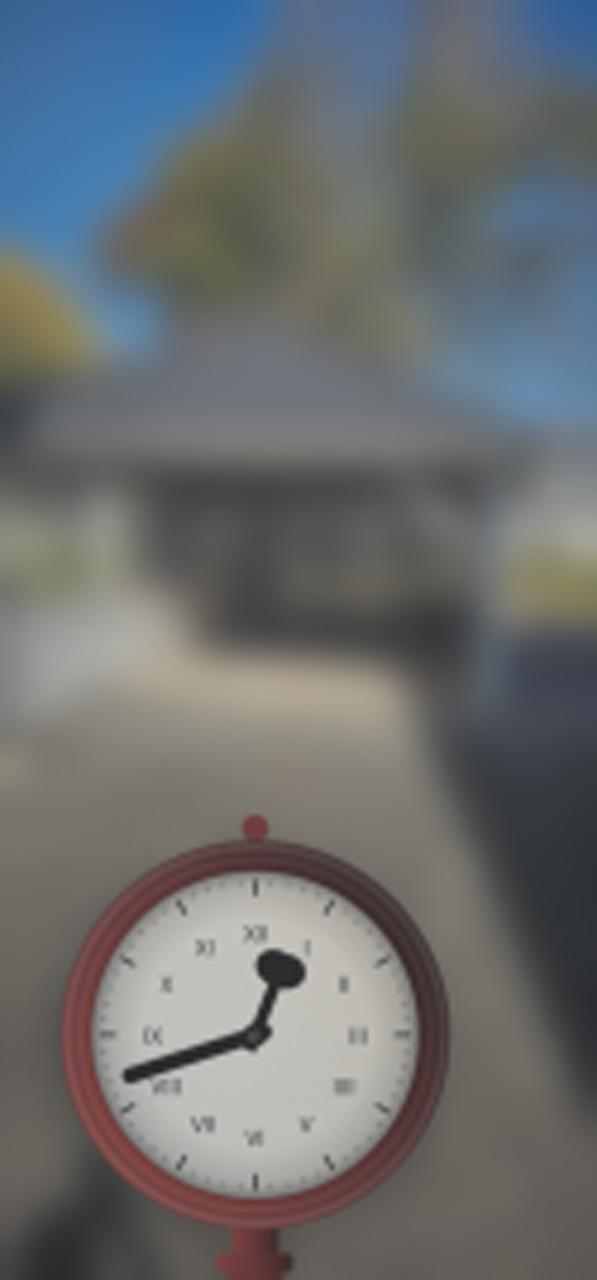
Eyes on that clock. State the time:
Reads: 12:42
